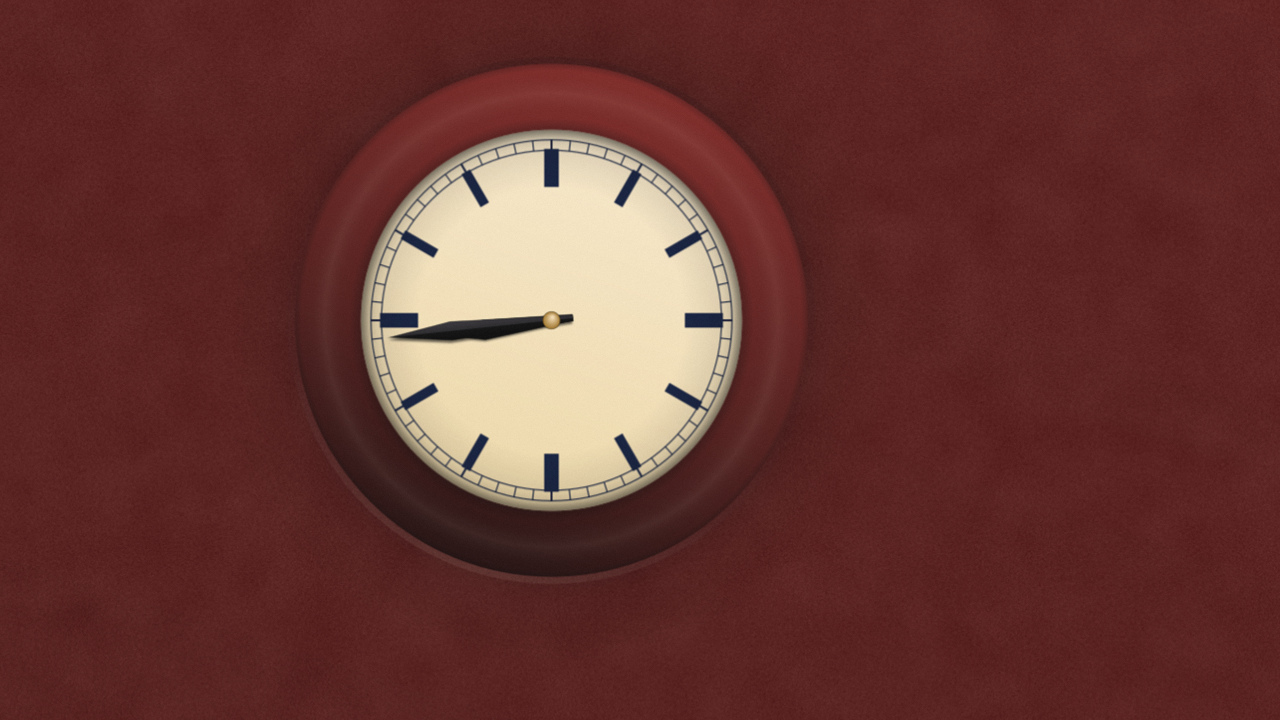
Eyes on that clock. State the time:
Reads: 8:44
